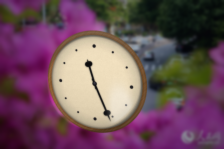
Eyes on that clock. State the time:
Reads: 11:26
